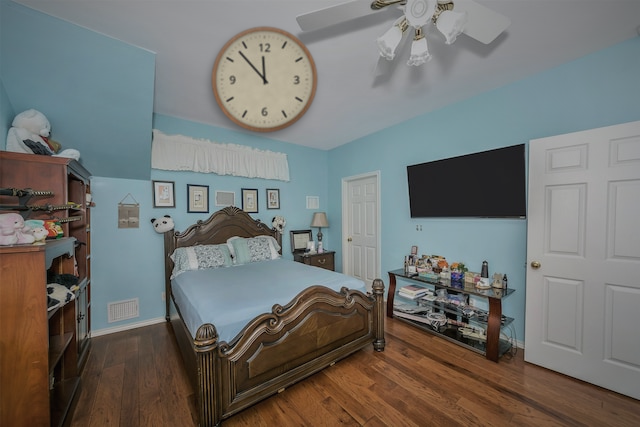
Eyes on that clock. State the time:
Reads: 11:53
